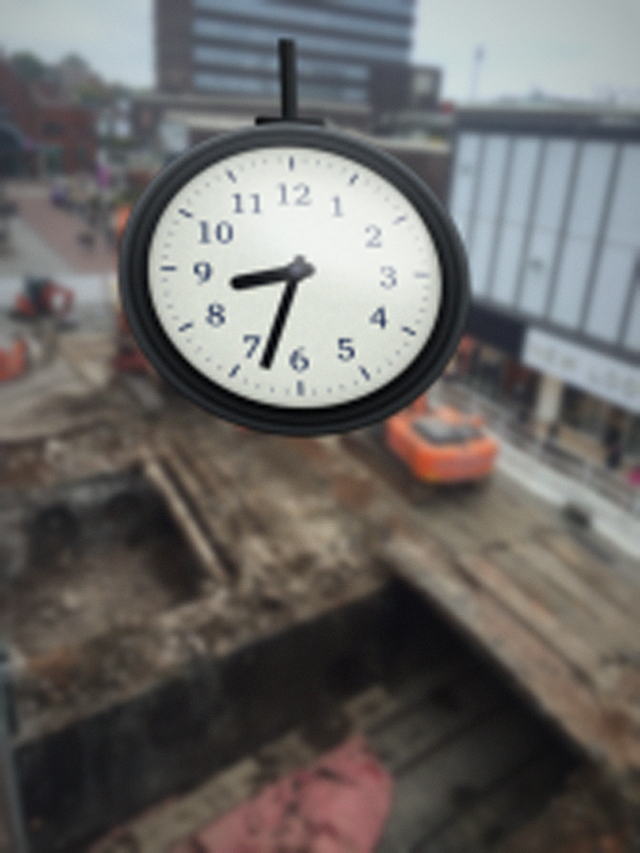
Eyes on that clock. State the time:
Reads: 8:33
